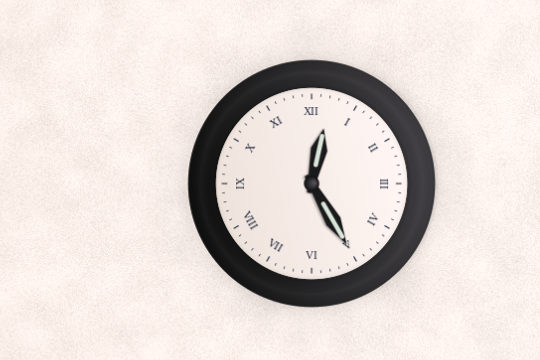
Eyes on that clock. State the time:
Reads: 12:25
